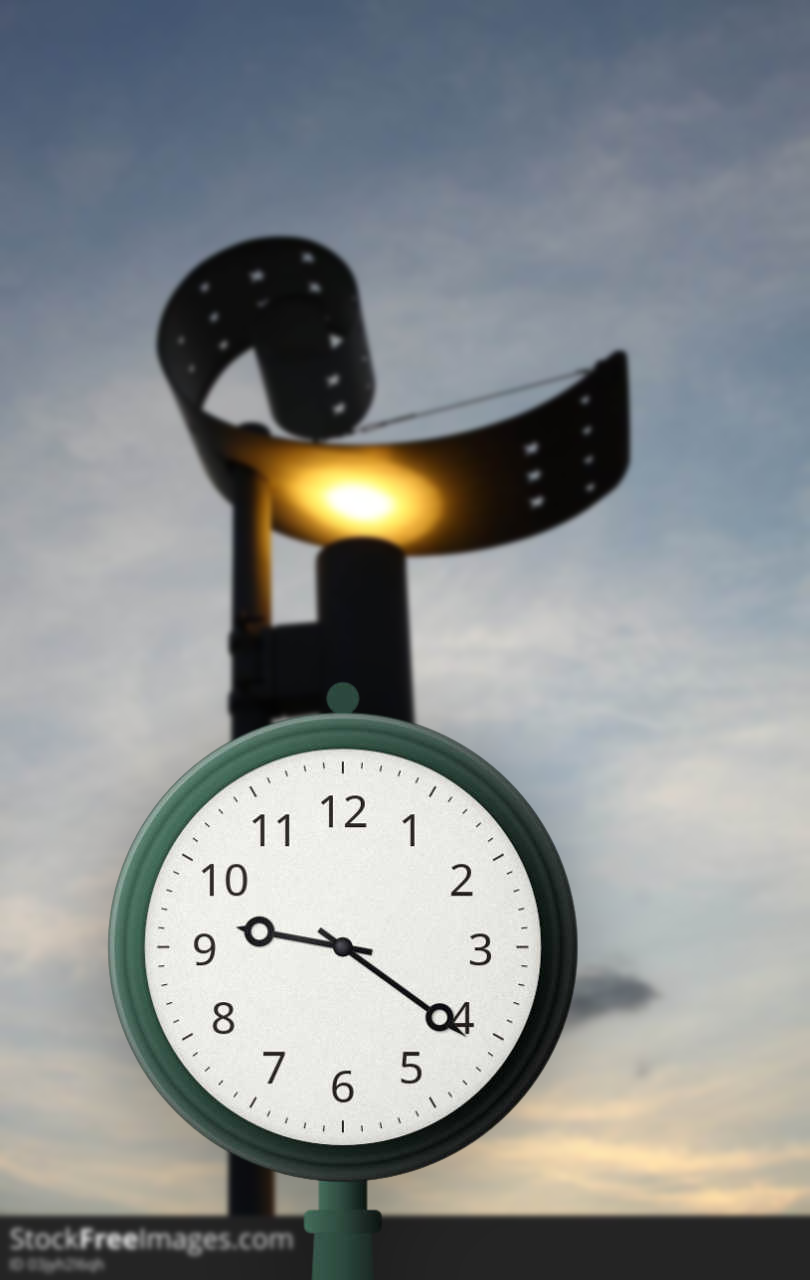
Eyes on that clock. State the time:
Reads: 9:21
